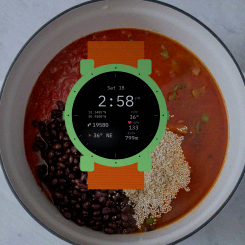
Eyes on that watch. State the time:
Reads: 2:58
